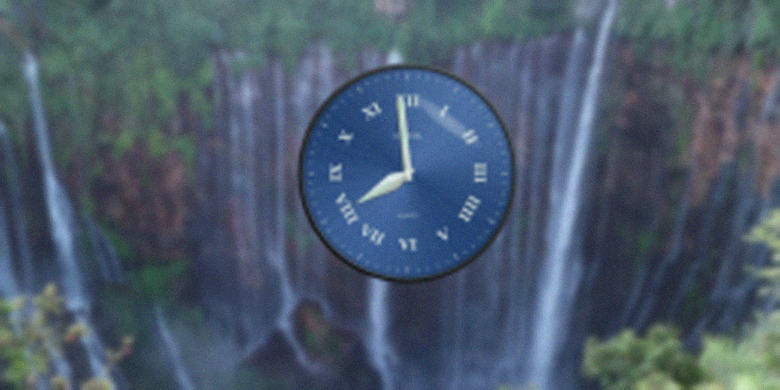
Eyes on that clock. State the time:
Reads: 7:59
